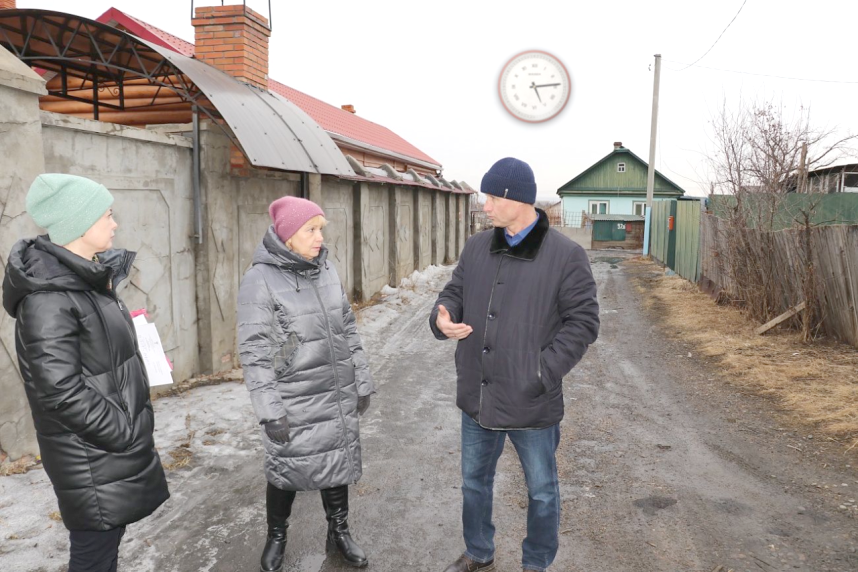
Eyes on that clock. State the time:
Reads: 5:14
